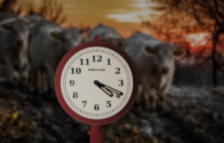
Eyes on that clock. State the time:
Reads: 4:19
